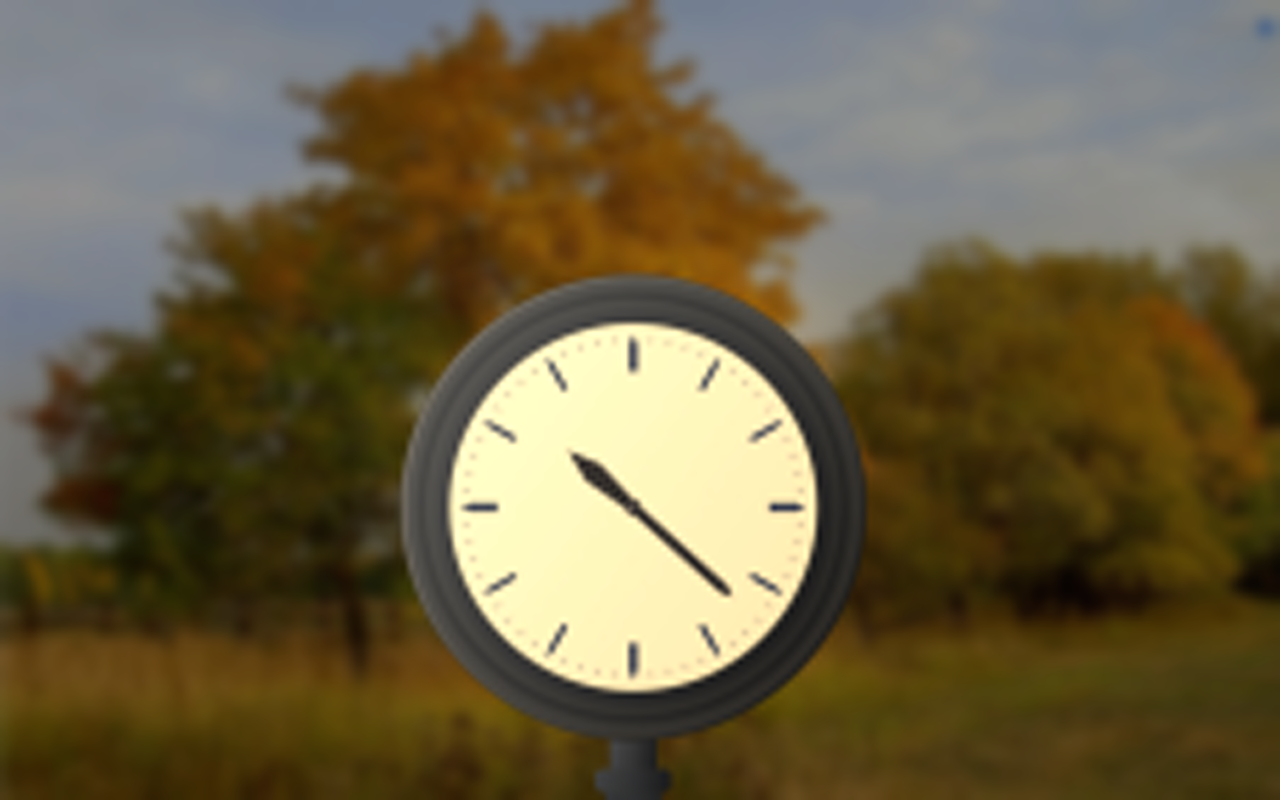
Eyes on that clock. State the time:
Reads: 10:22
